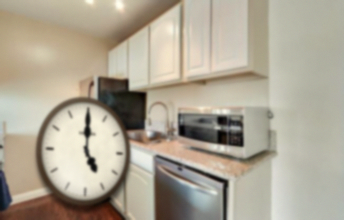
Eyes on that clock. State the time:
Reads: 5:00
